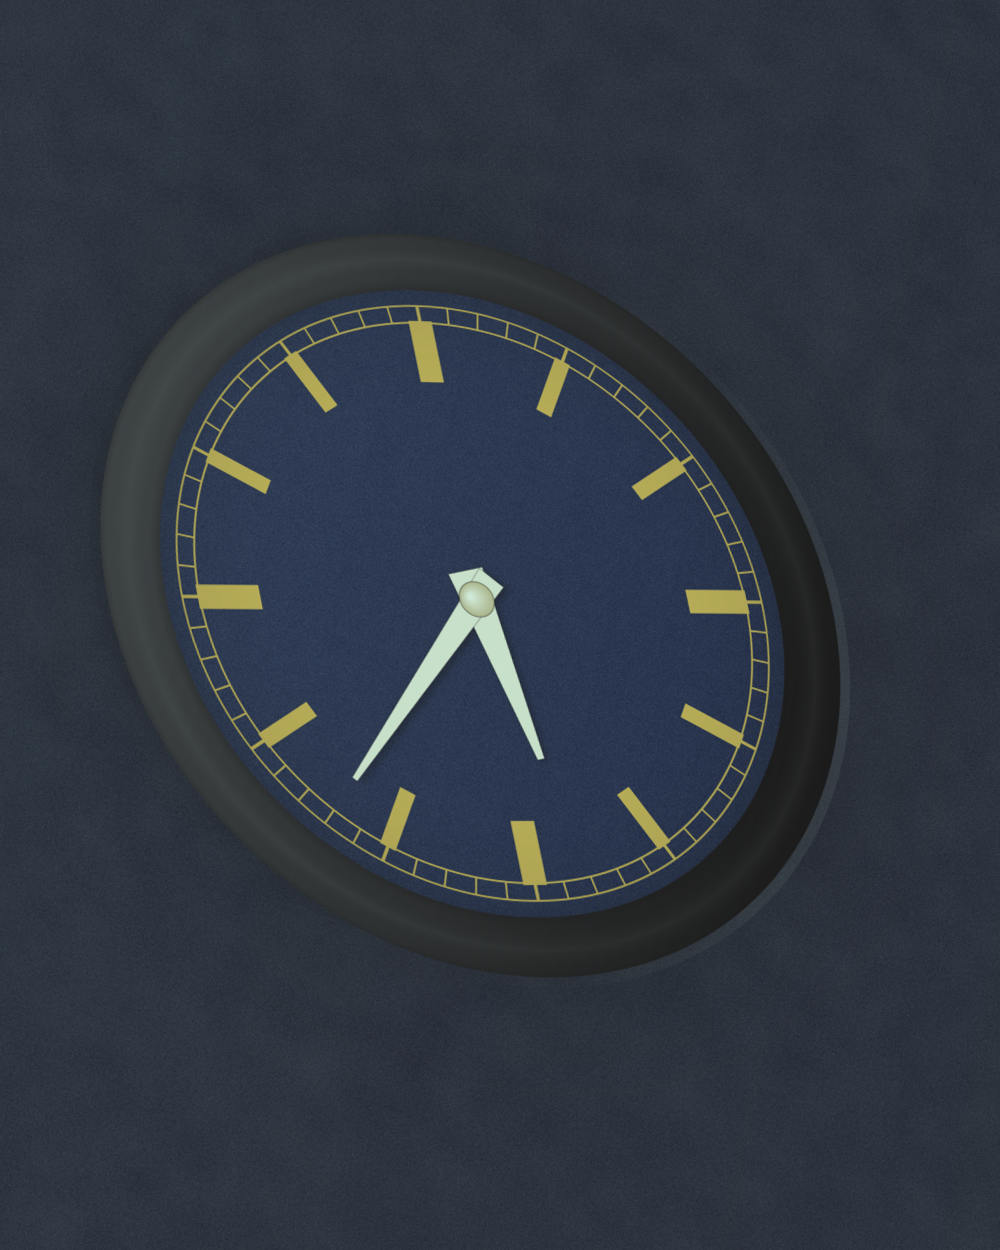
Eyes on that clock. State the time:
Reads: 5:37
